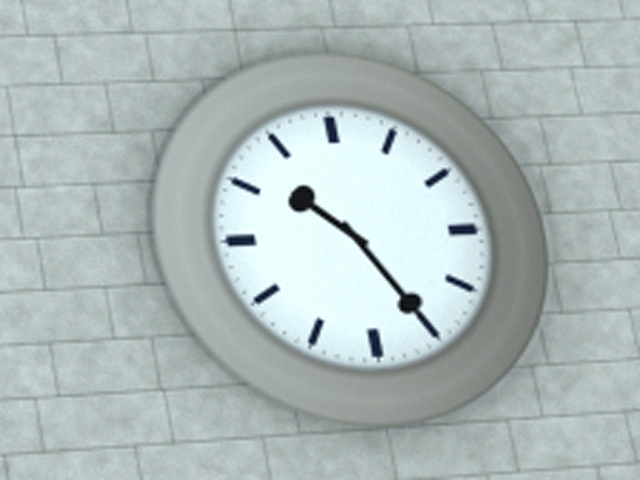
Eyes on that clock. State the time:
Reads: 10:25
